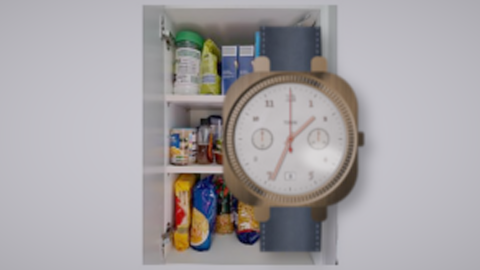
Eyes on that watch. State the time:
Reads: 1:34
